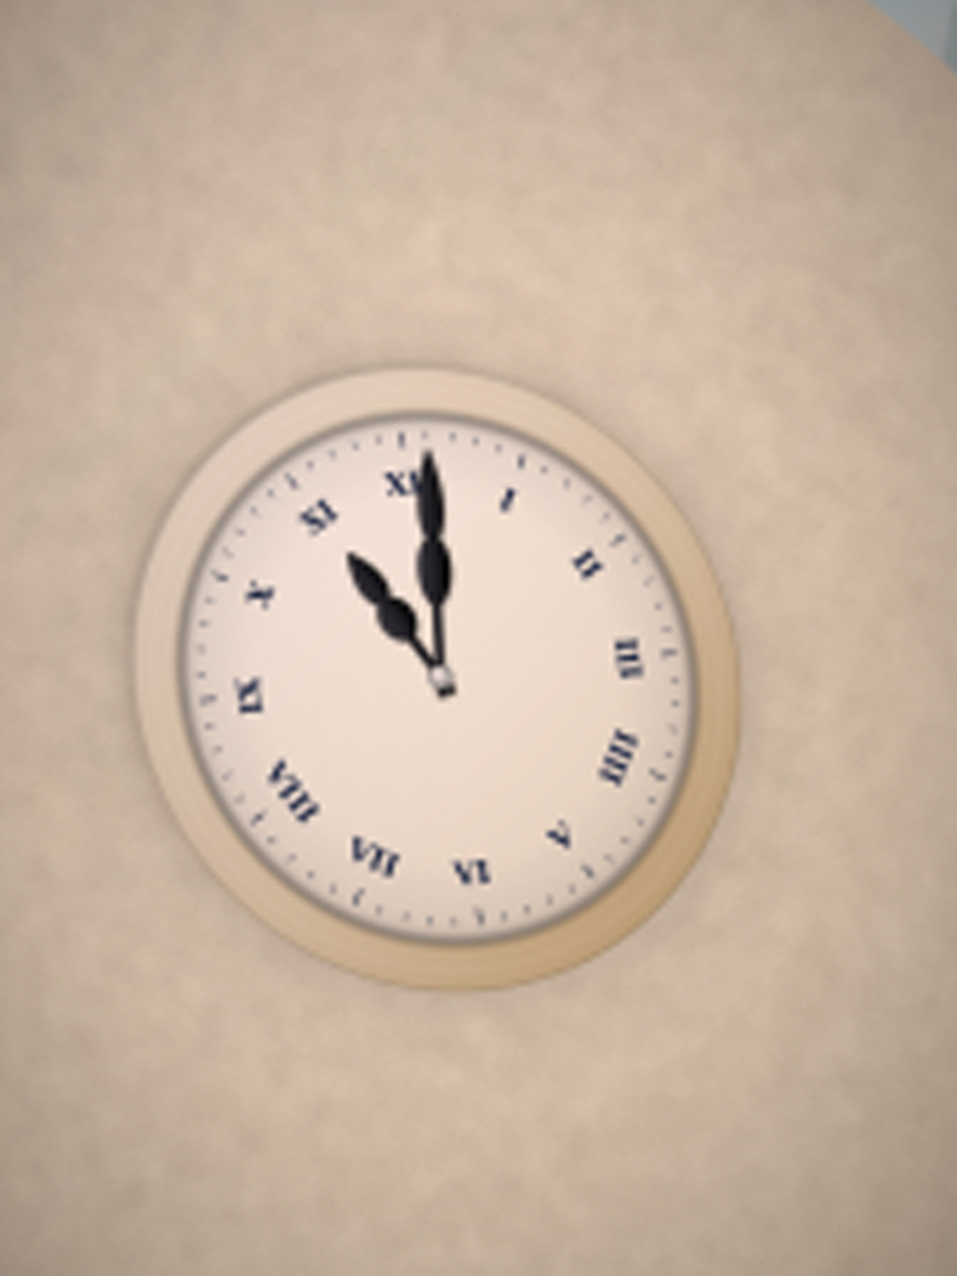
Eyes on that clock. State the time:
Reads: 11:01
